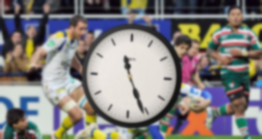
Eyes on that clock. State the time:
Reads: 11:26
